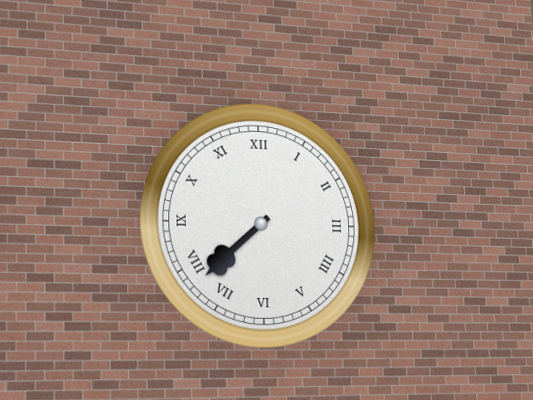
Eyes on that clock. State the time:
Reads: 7:38
